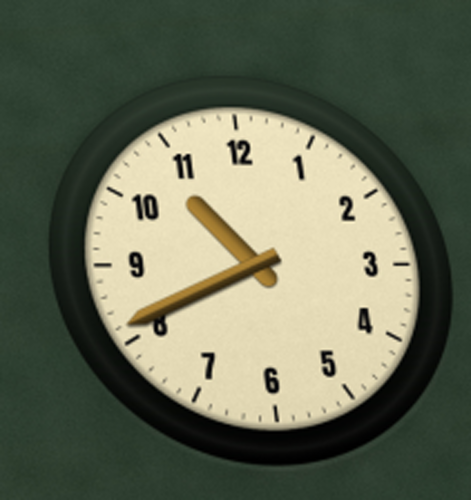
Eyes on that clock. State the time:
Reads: 10:41
